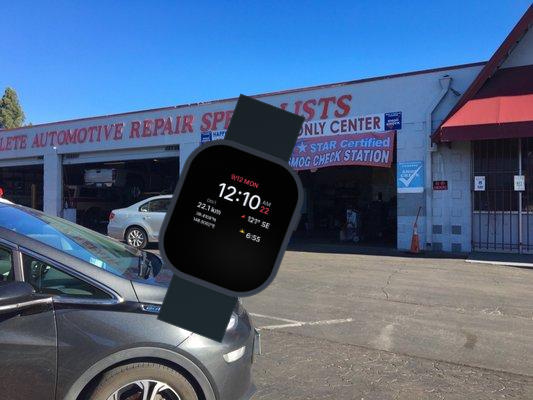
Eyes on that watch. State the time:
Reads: 12:10:22
